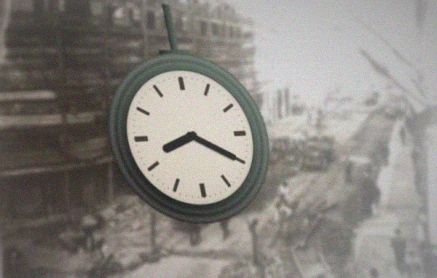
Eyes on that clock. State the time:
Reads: 8:20
